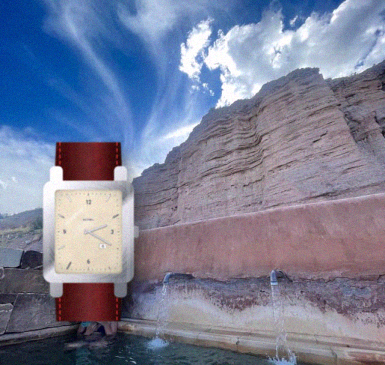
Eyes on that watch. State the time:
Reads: 2:20
